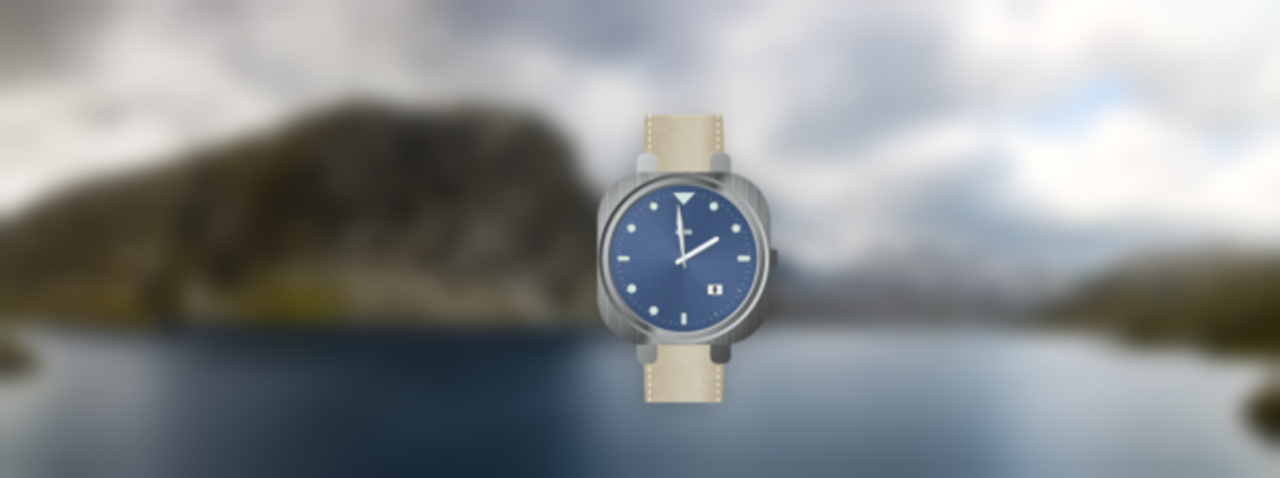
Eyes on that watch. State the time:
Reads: 1:59
